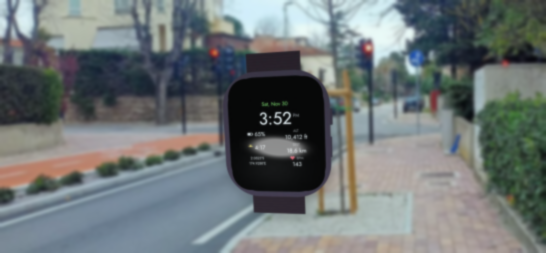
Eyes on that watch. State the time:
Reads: 3:52
